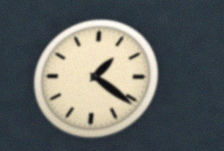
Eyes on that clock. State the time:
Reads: 1:21
